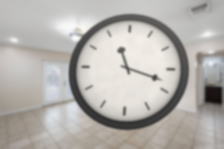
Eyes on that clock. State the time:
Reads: 11:18
